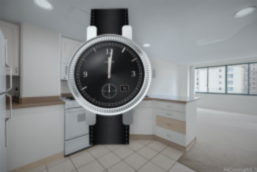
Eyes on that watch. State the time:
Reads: 12:01
